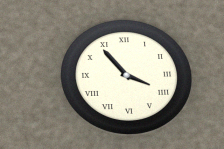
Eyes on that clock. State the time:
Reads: 3:54
